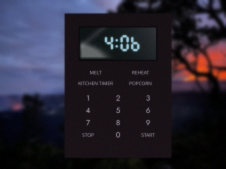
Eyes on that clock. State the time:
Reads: 4:06
